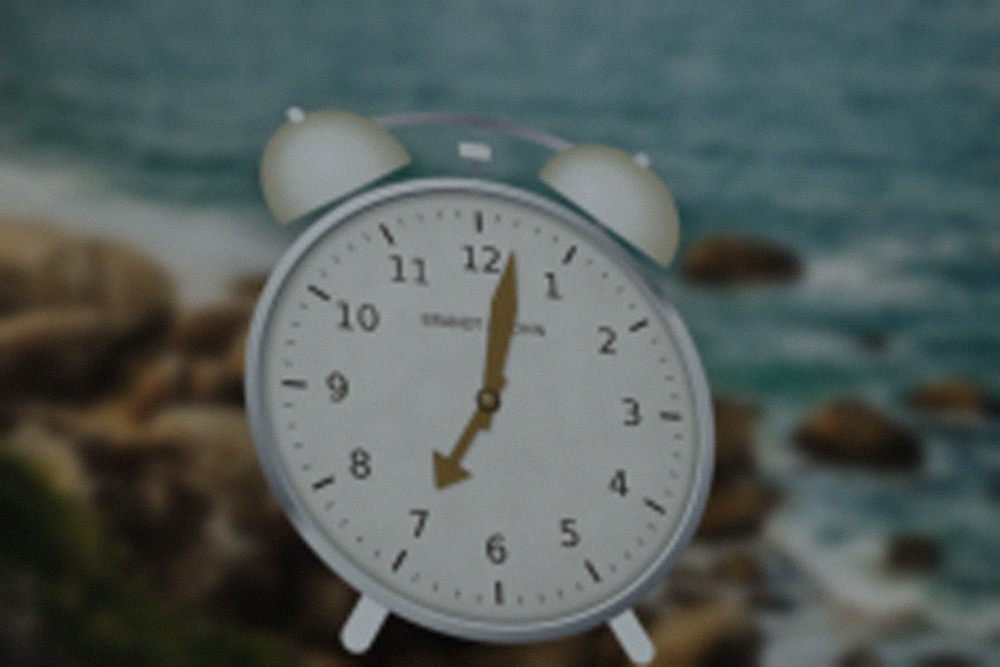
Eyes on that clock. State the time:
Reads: 7:02
